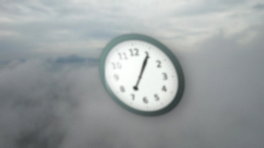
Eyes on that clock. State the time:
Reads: 7:05
